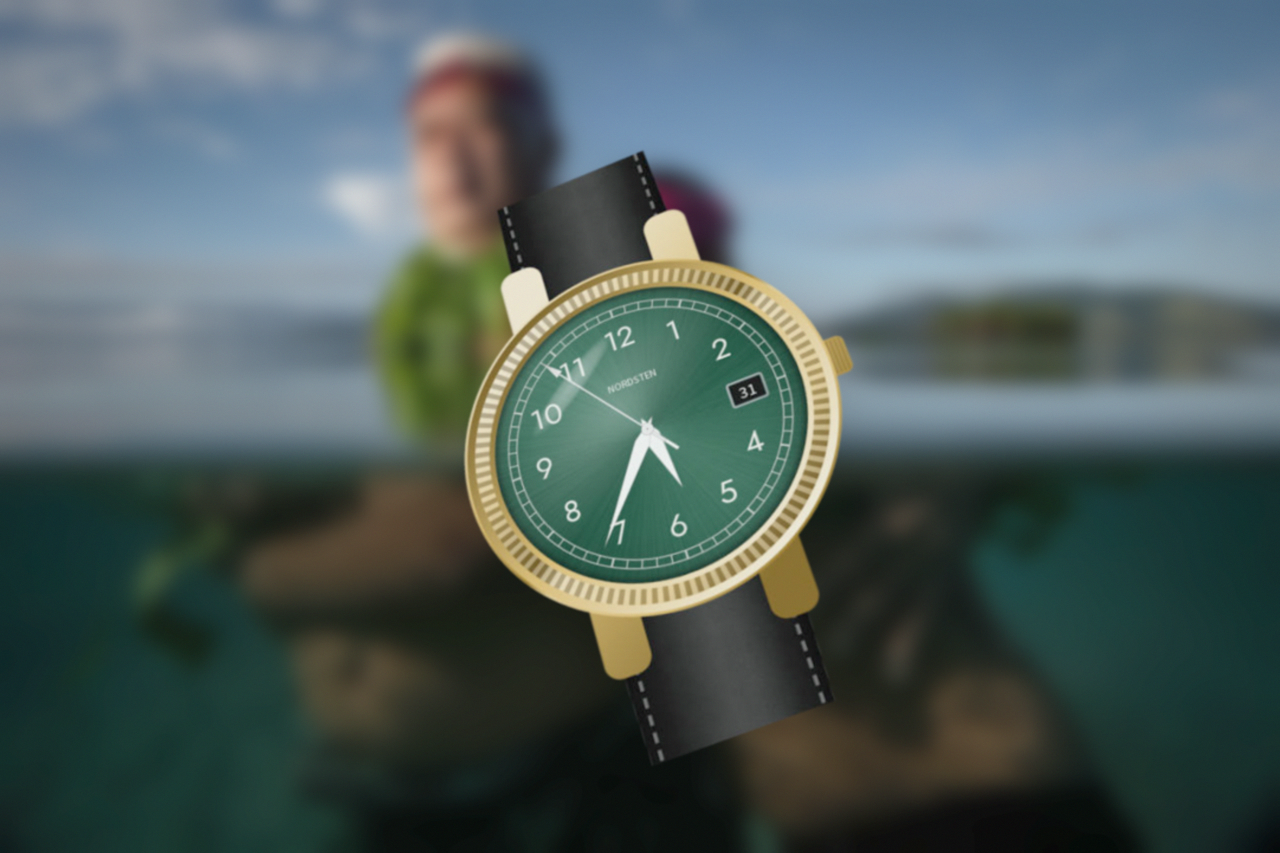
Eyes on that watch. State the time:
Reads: 5:35:54
